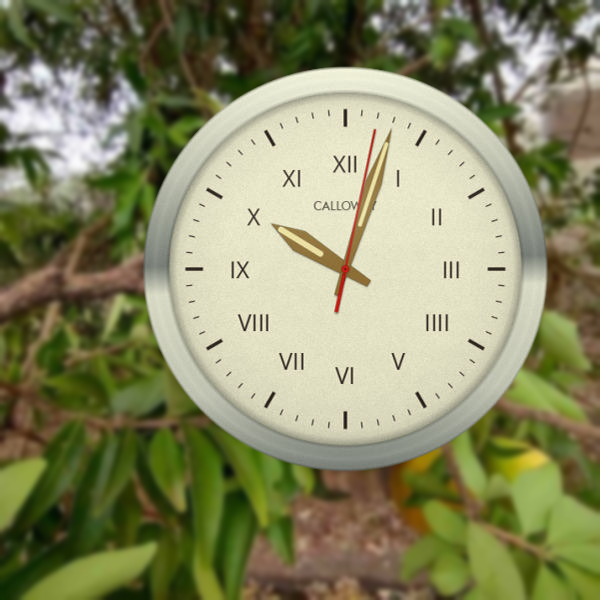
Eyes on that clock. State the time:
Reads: 10:03:02
